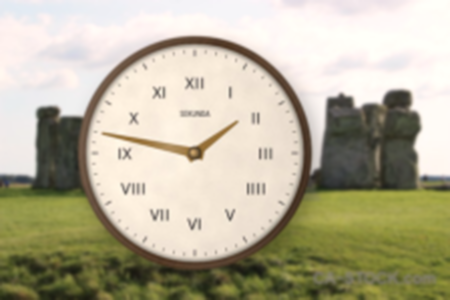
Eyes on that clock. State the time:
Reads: 1:47
